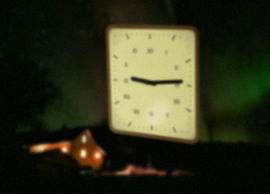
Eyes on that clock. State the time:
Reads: 9:14
